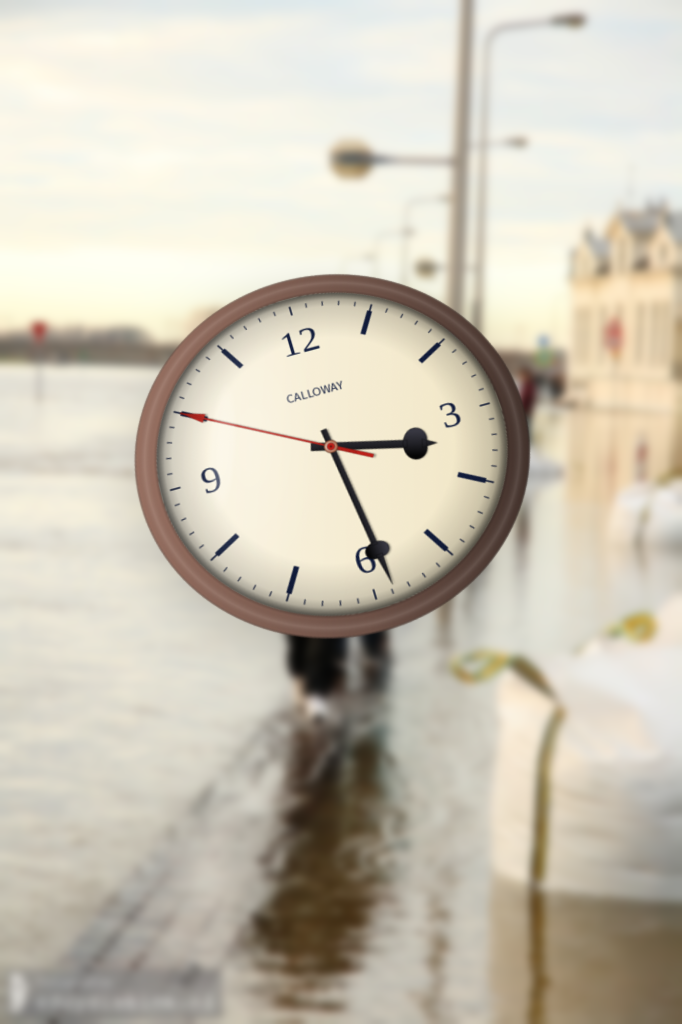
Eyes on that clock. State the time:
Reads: 3:28:50
